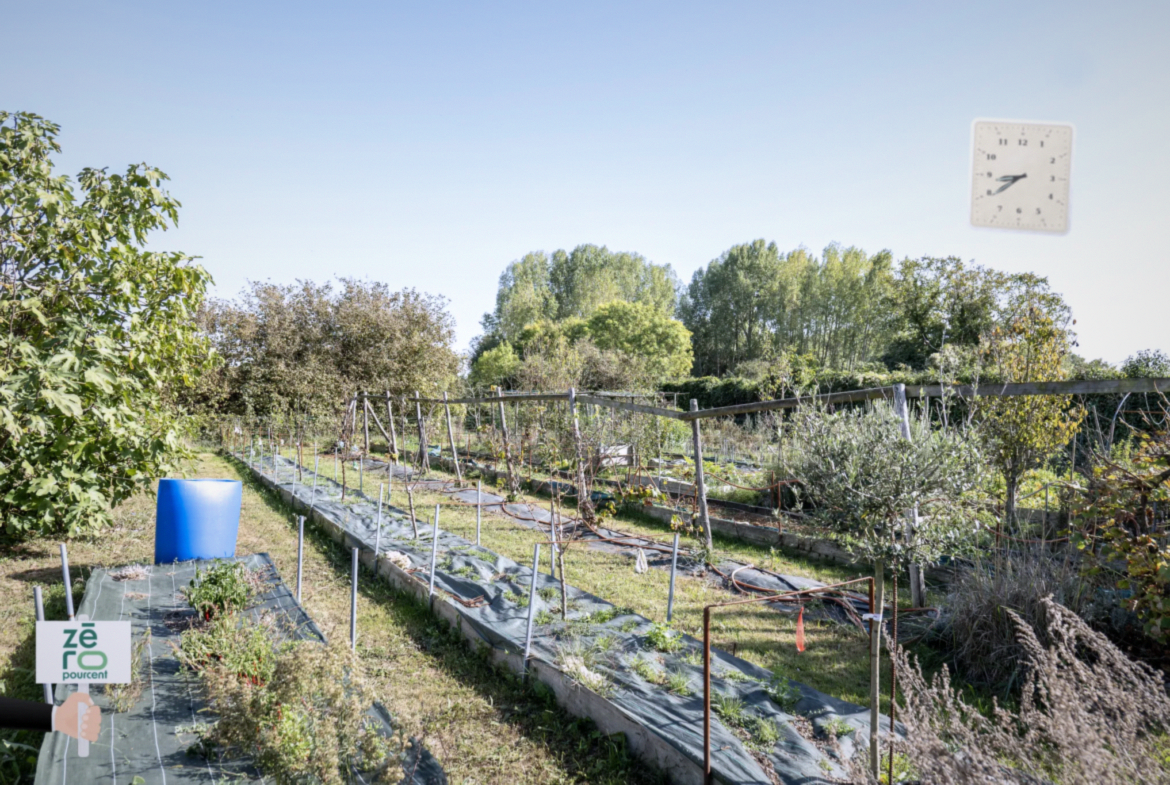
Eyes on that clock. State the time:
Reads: 8:39
